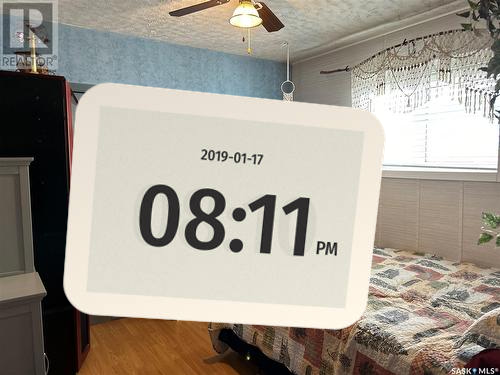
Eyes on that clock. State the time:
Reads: 8:11
